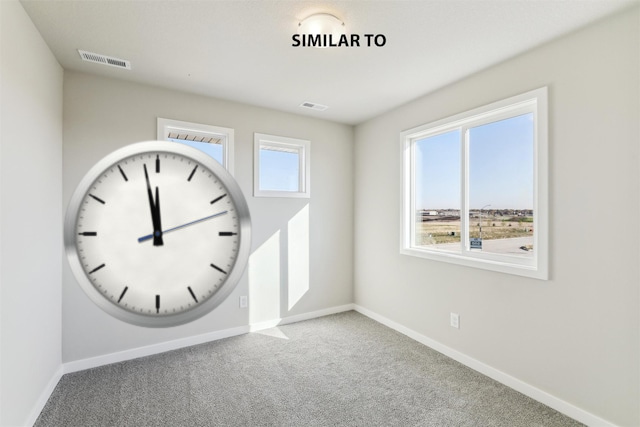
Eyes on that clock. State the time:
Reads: 11:58:12
